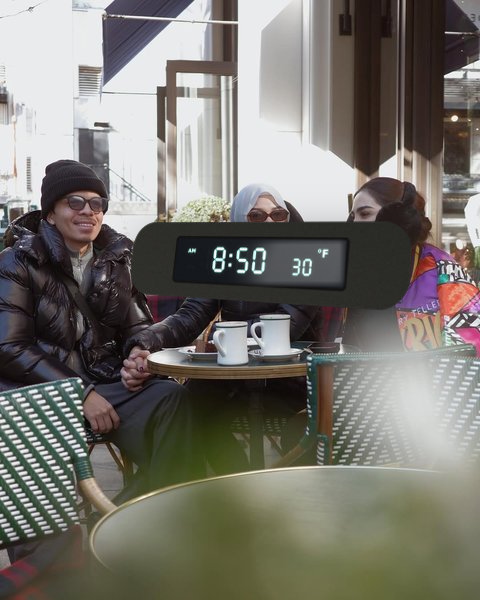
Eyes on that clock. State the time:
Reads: 8:50
